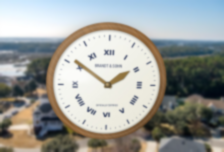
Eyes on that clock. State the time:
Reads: 1:51
